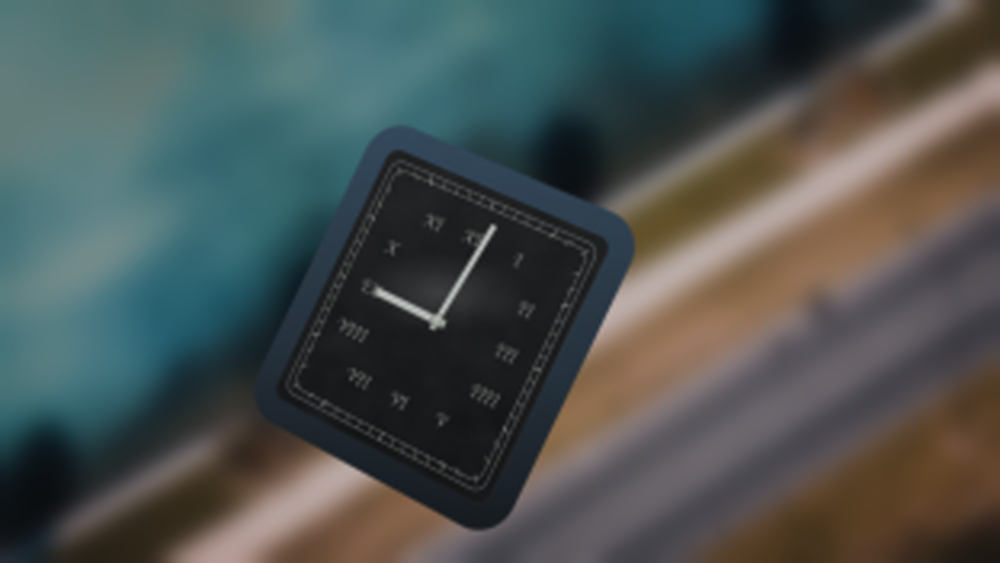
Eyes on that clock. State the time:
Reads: 9:01
